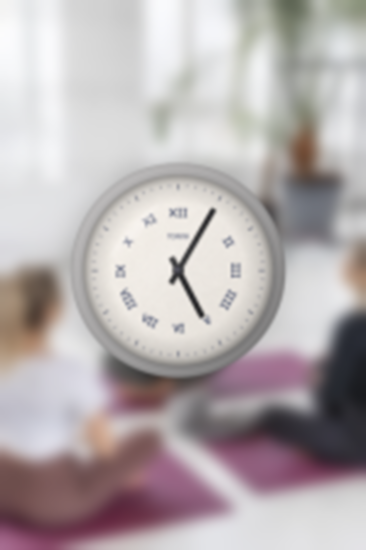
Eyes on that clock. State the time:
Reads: 5:05
